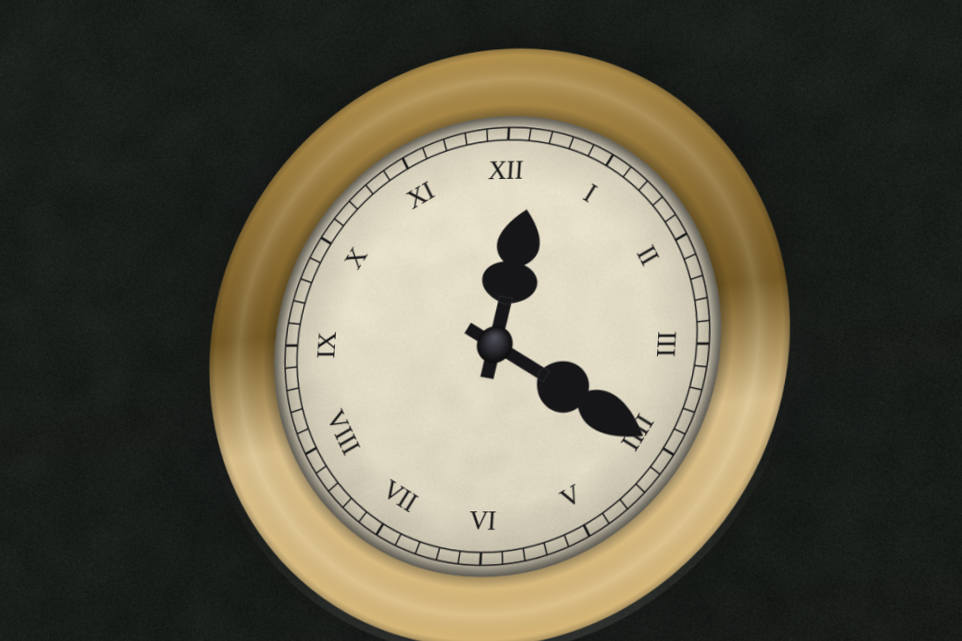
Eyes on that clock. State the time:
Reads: 12:20
